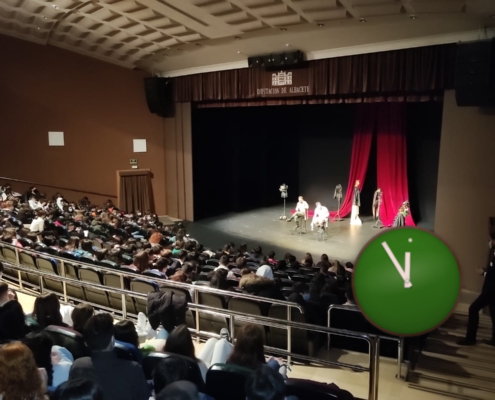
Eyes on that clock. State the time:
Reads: 11:54
